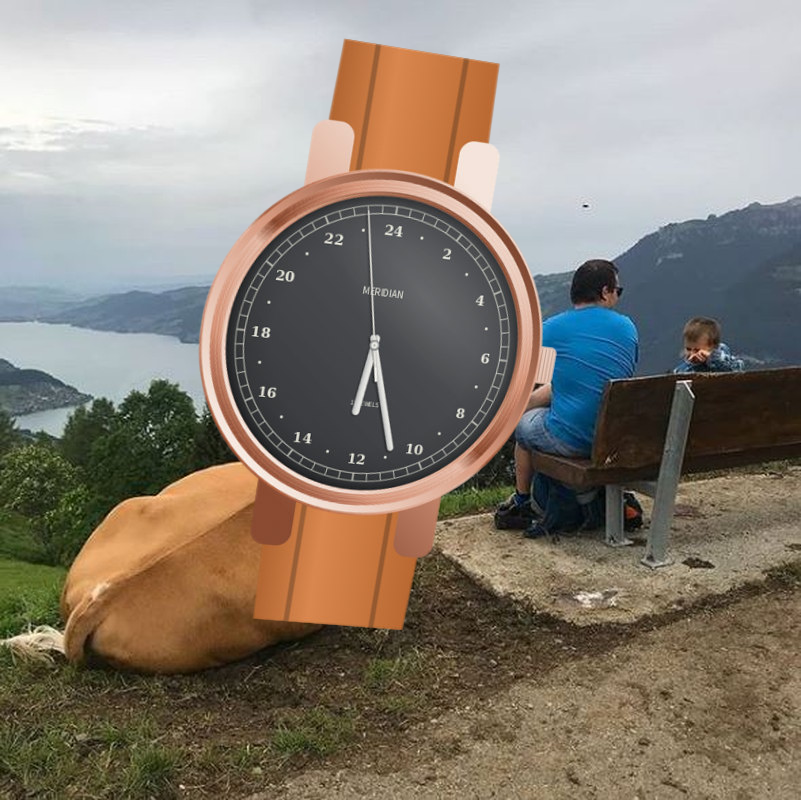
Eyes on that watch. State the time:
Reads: 12:26:58
